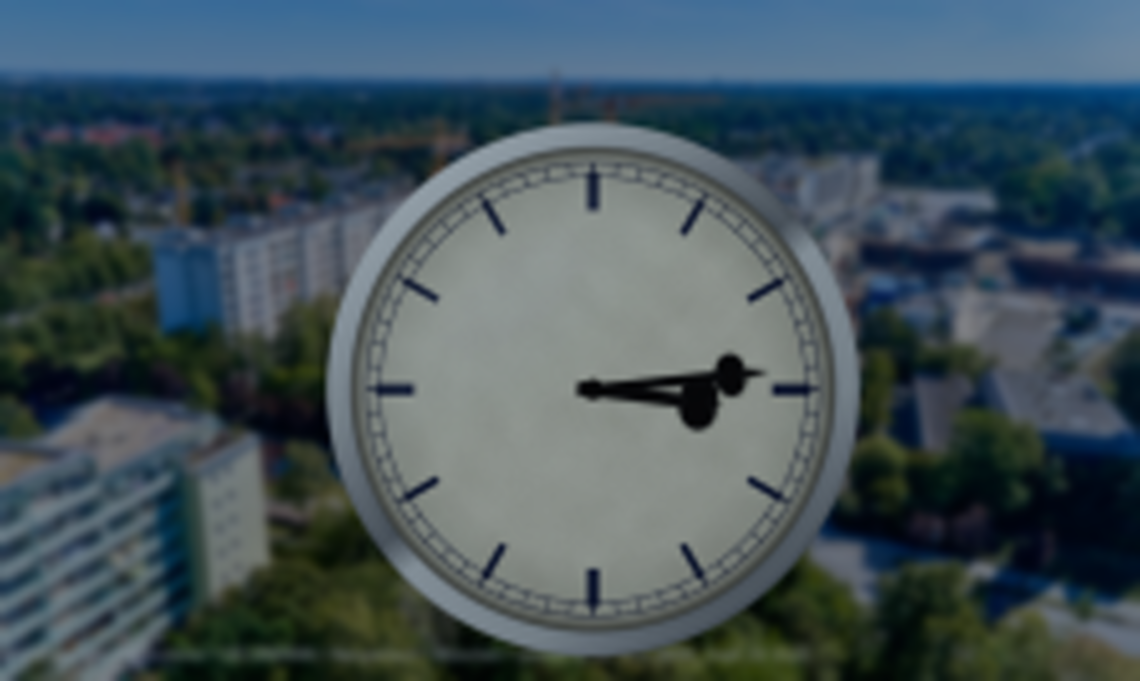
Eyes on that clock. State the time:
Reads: 3:14
